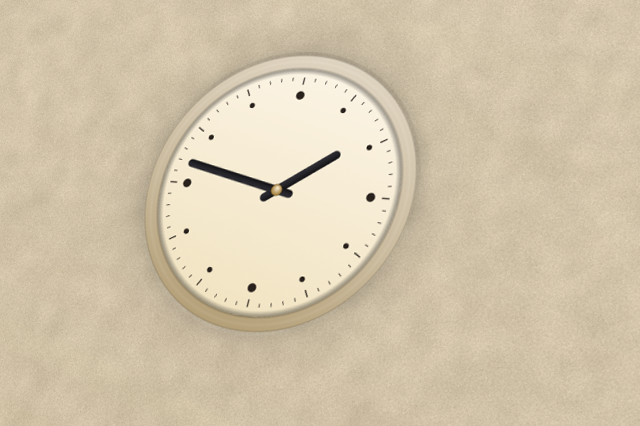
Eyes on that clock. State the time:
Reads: 1:47
